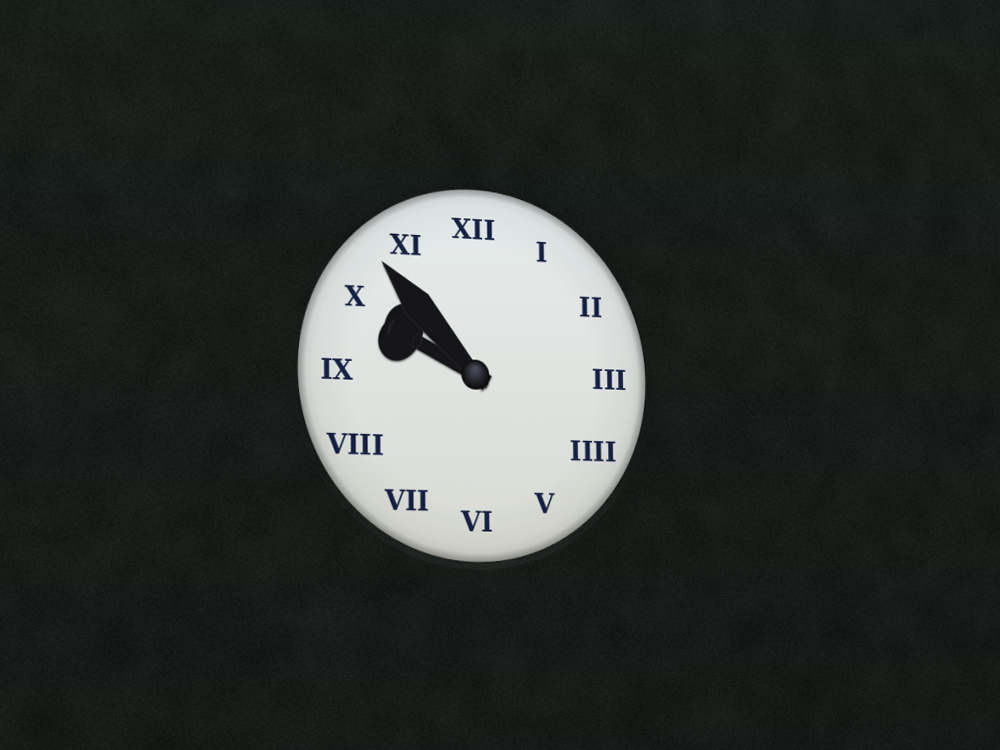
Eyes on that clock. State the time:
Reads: 9:53
